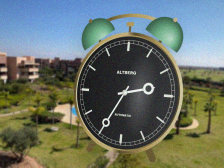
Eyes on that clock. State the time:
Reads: 2:35
